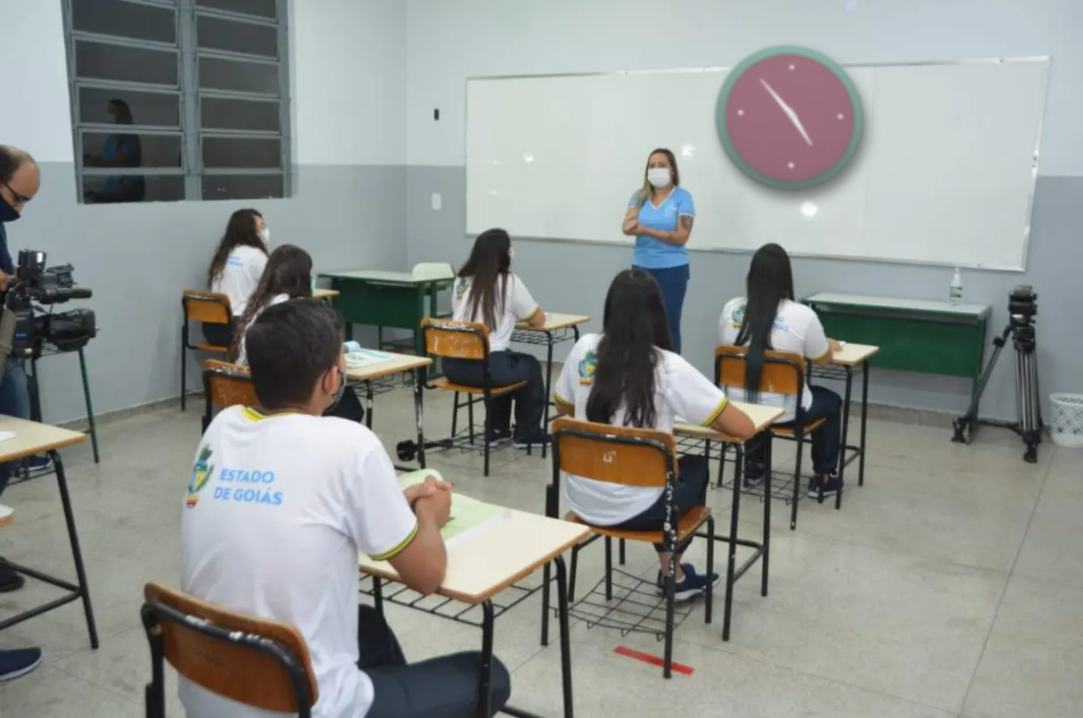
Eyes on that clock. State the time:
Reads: 4:53
